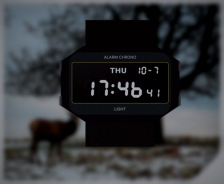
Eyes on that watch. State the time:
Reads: 17:46:41
